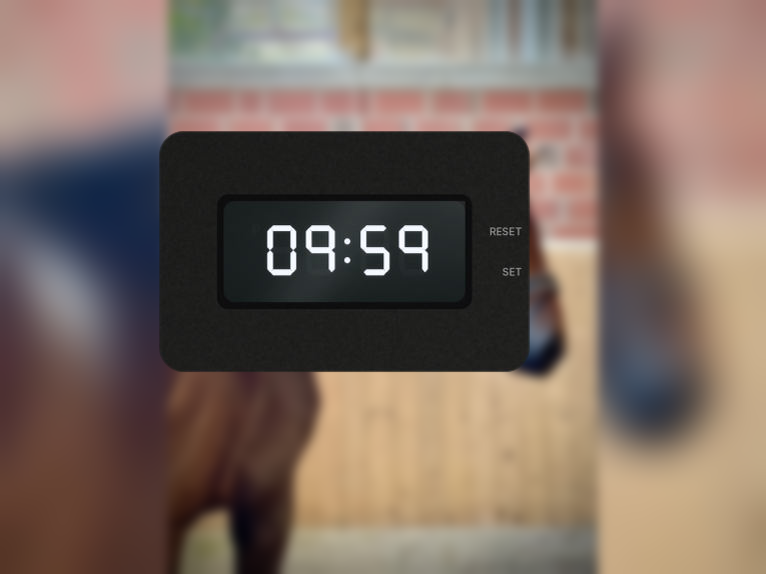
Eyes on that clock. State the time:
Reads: 9:59
